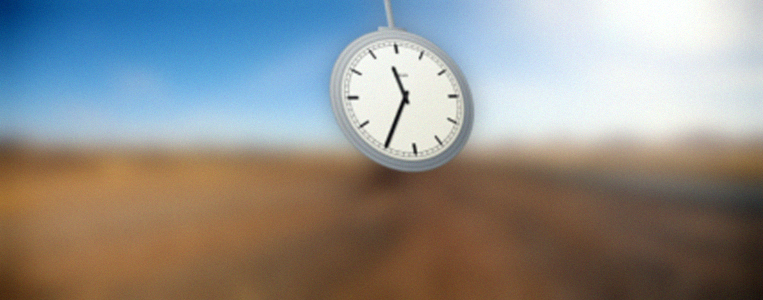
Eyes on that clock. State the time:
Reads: 11:35
